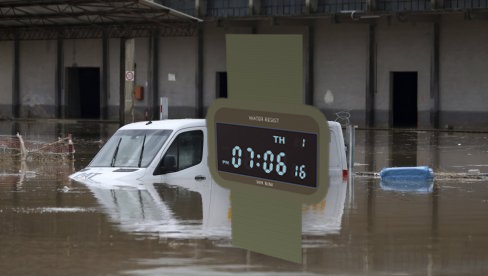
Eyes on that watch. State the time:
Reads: 7:06:16
